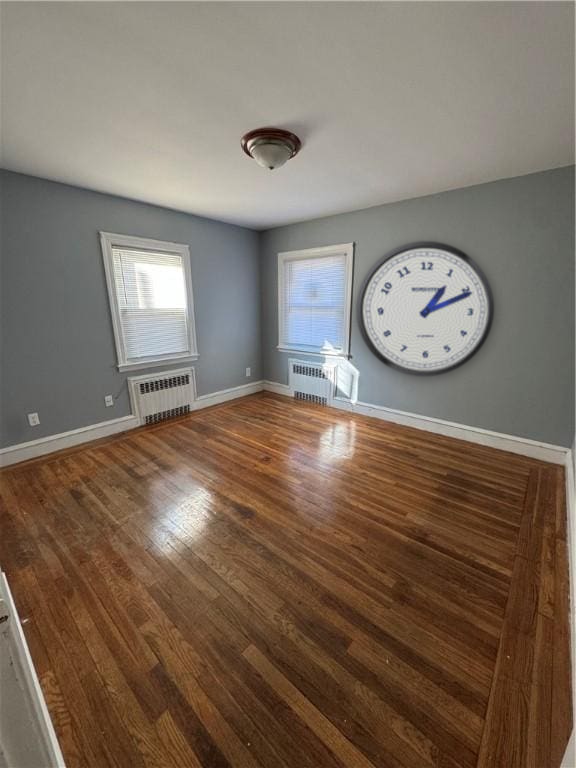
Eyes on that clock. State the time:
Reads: 1:11
